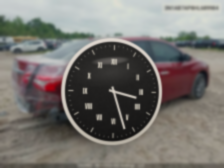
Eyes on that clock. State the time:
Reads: 3:27
